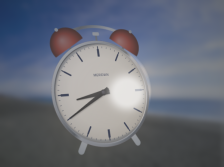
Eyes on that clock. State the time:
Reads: 8:40
